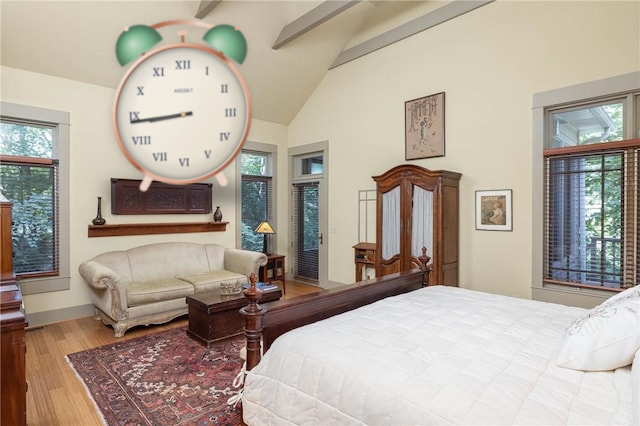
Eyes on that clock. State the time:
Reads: 8:44
